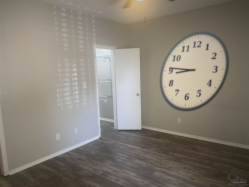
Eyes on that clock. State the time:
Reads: 8:46
